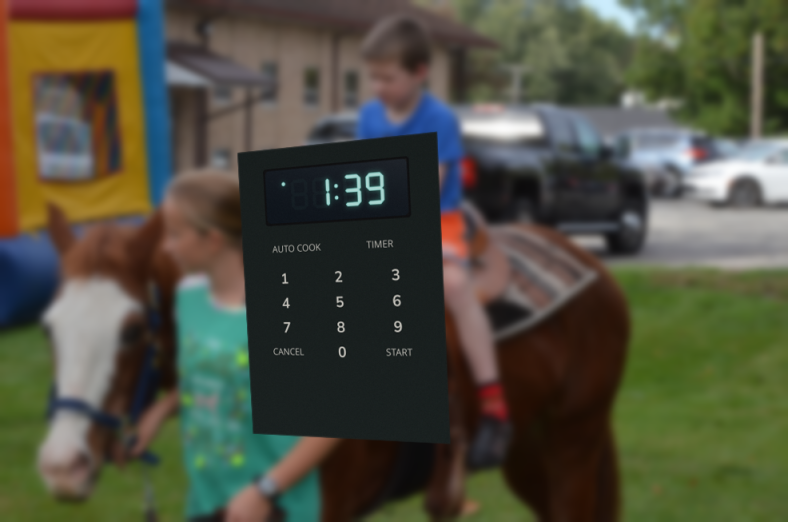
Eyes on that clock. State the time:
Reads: 1:39
